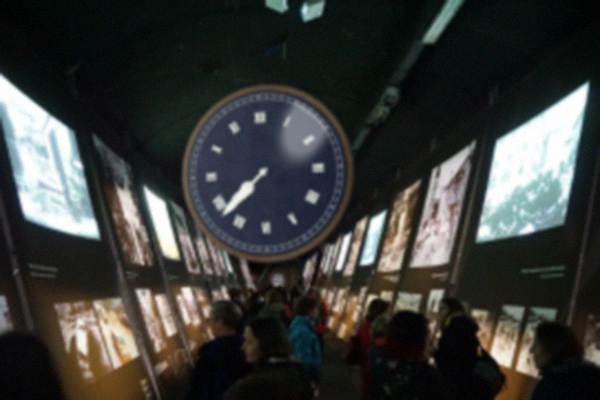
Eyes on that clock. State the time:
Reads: 7:38
